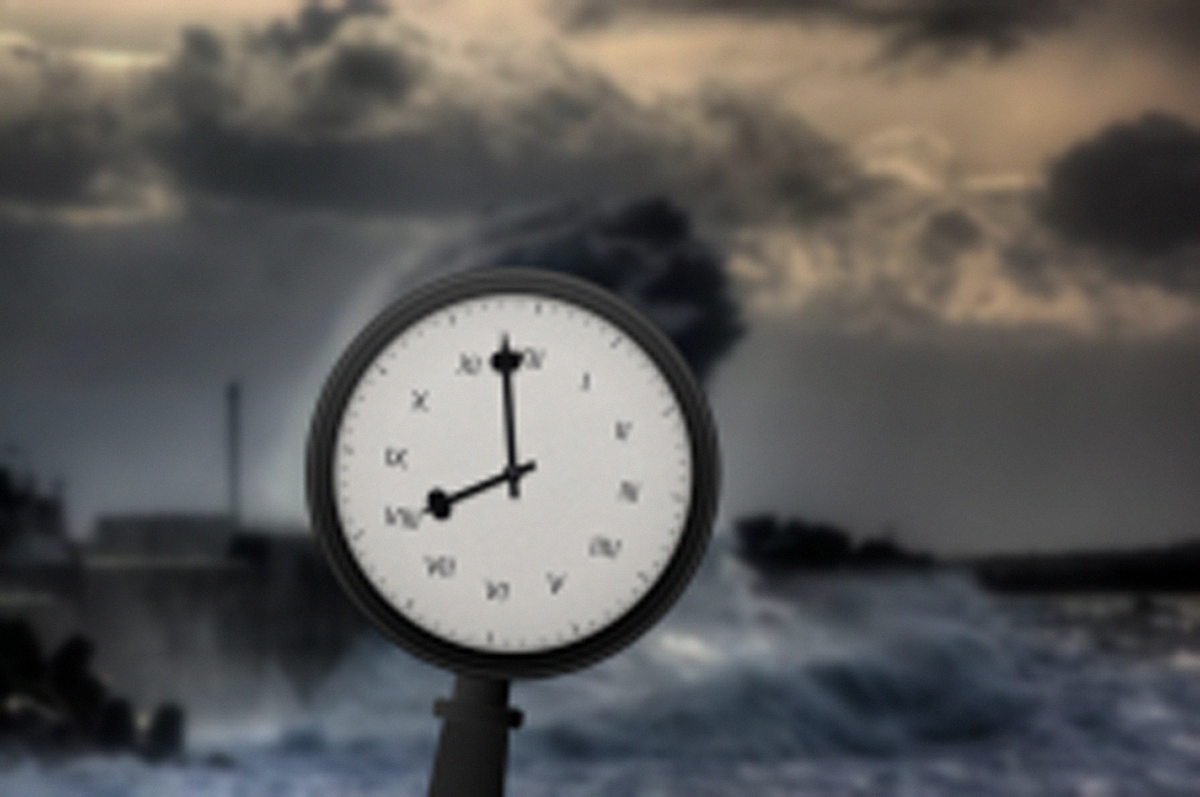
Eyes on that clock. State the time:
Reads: 7:58
